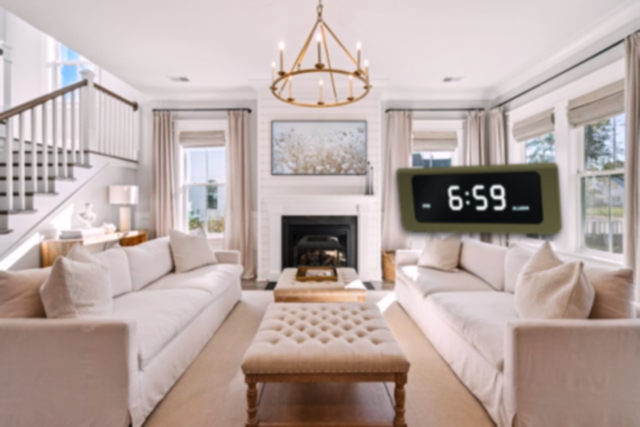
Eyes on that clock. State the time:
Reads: 6:59
